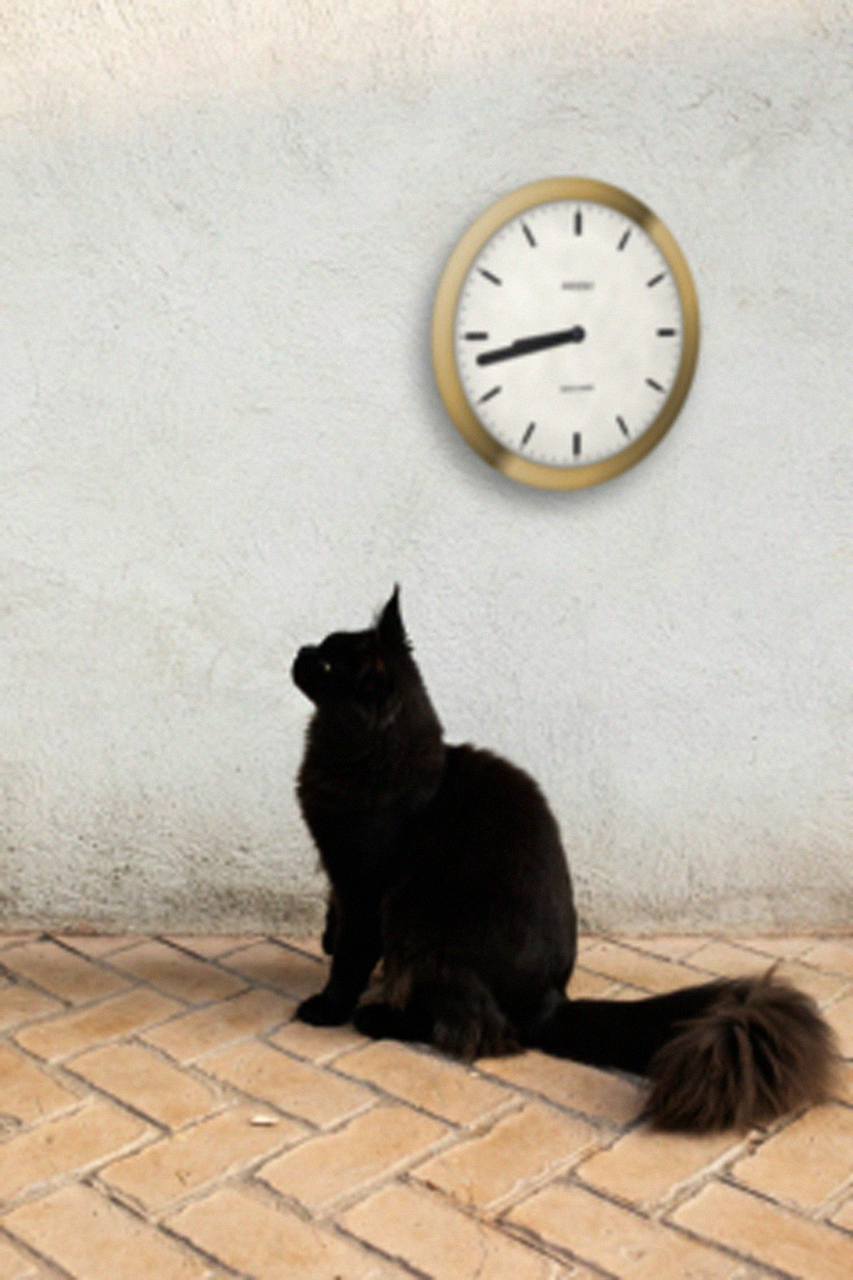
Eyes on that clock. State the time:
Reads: 8:43
